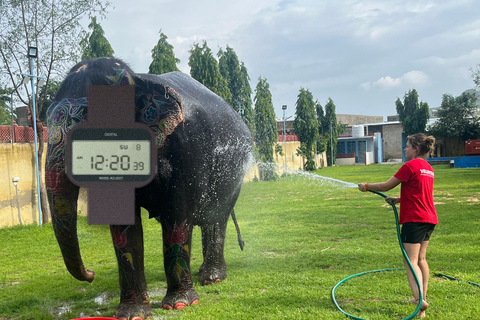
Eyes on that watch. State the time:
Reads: 12:20
